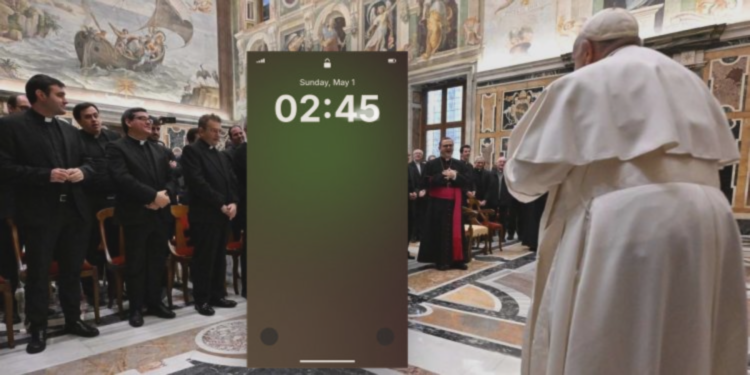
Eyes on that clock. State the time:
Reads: 2:45
